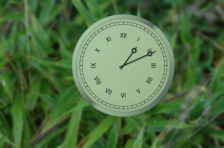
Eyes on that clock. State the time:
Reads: 1:11
